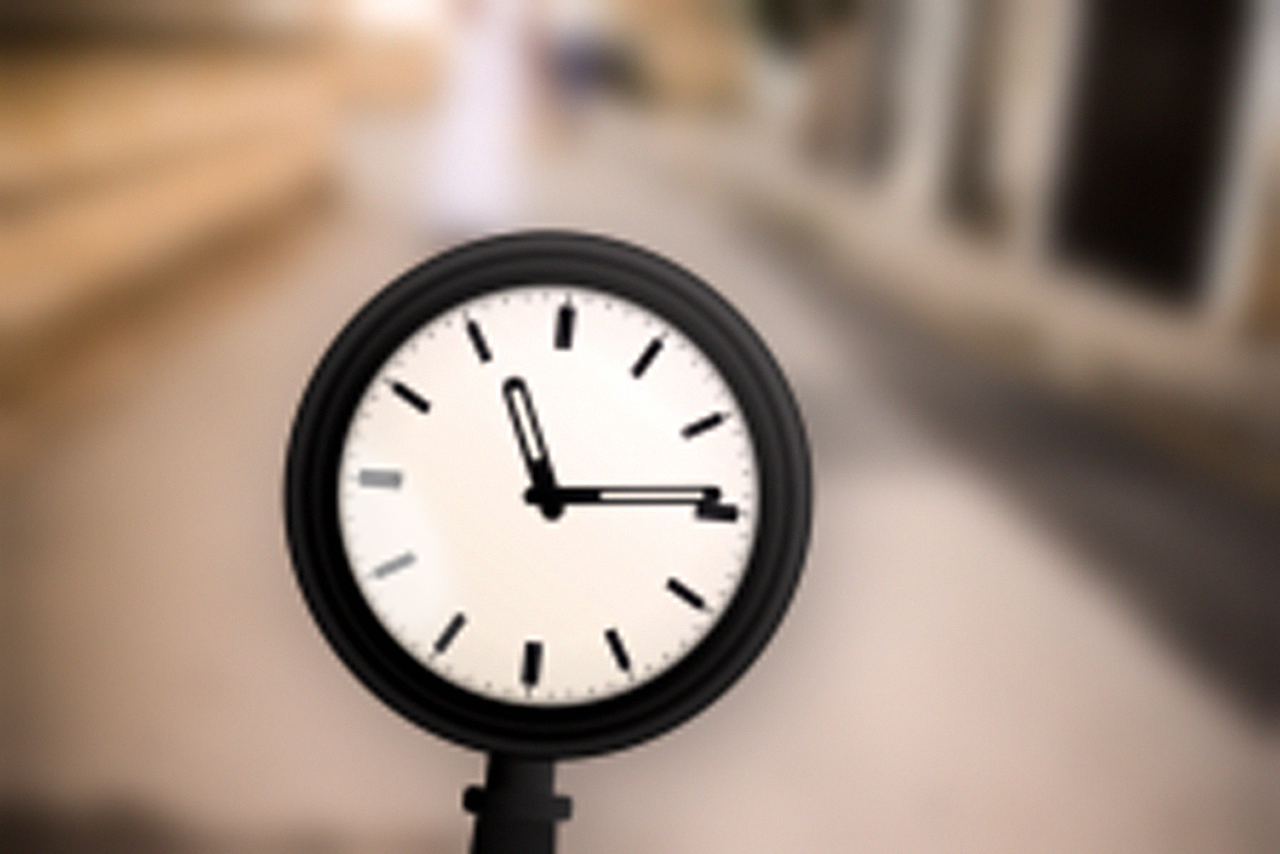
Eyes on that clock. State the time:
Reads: 11:14
